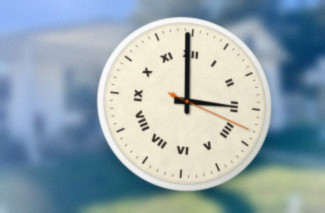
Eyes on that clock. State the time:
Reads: 2:59:18
